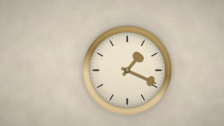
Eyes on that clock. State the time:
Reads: 1:19
